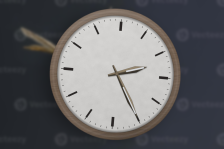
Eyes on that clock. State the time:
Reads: 2:25
